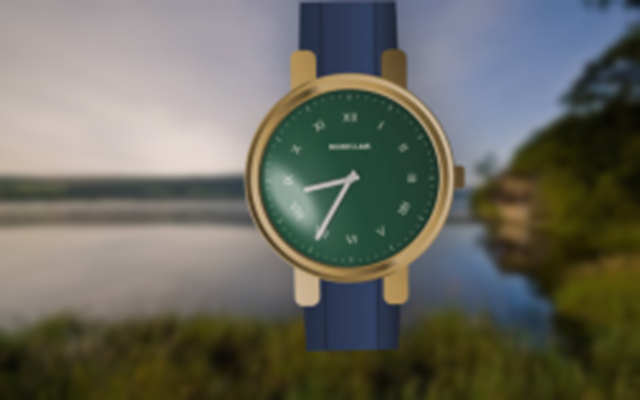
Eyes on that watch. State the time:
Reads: 8:35
